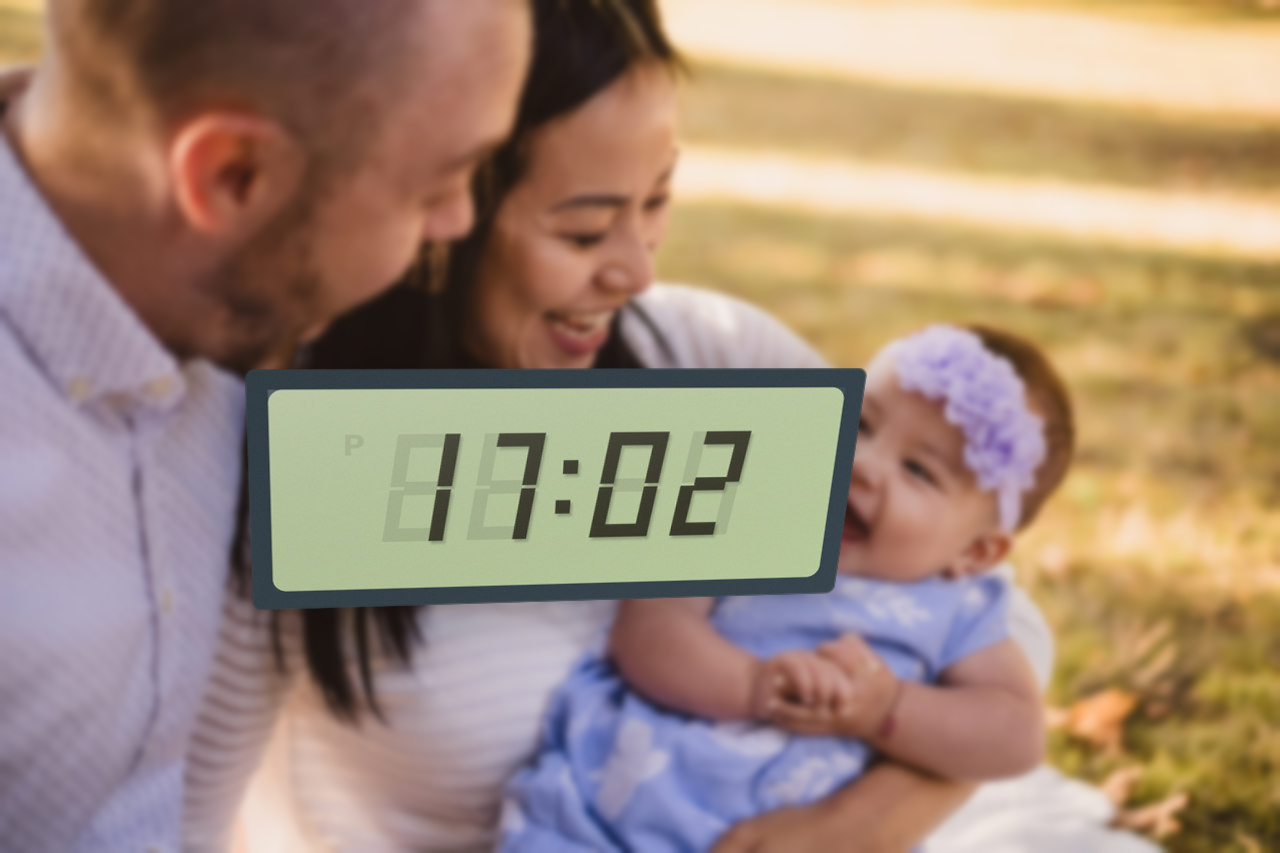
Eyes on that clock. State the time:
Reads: 17:02
